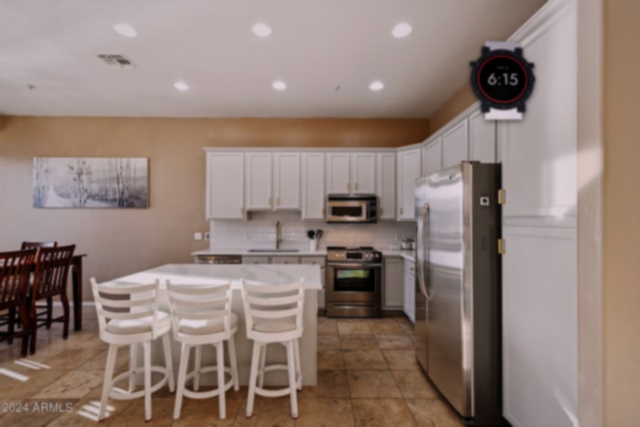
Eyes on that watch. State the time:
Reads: 6:15
